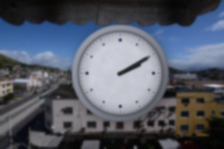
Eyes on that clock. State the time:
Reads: 2:10
